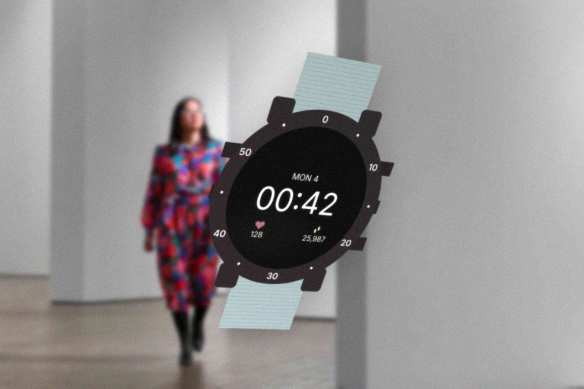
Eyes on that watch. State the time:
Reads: 0:42
